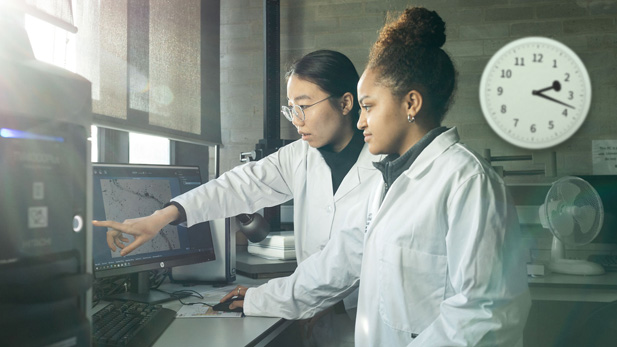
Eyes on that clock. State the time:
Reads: 2:18
